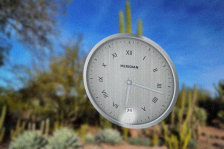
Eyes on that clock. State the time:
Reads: 6:17
